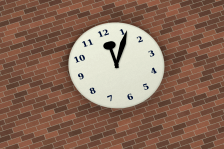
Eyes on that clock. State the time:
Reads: 12:06
